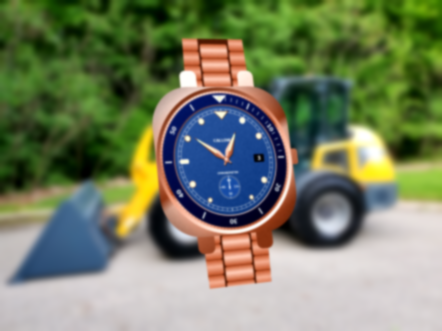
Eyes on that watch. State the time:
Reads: 12:51
